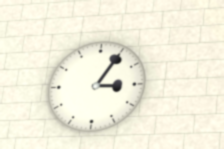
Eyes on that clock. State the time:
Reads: 3:05
